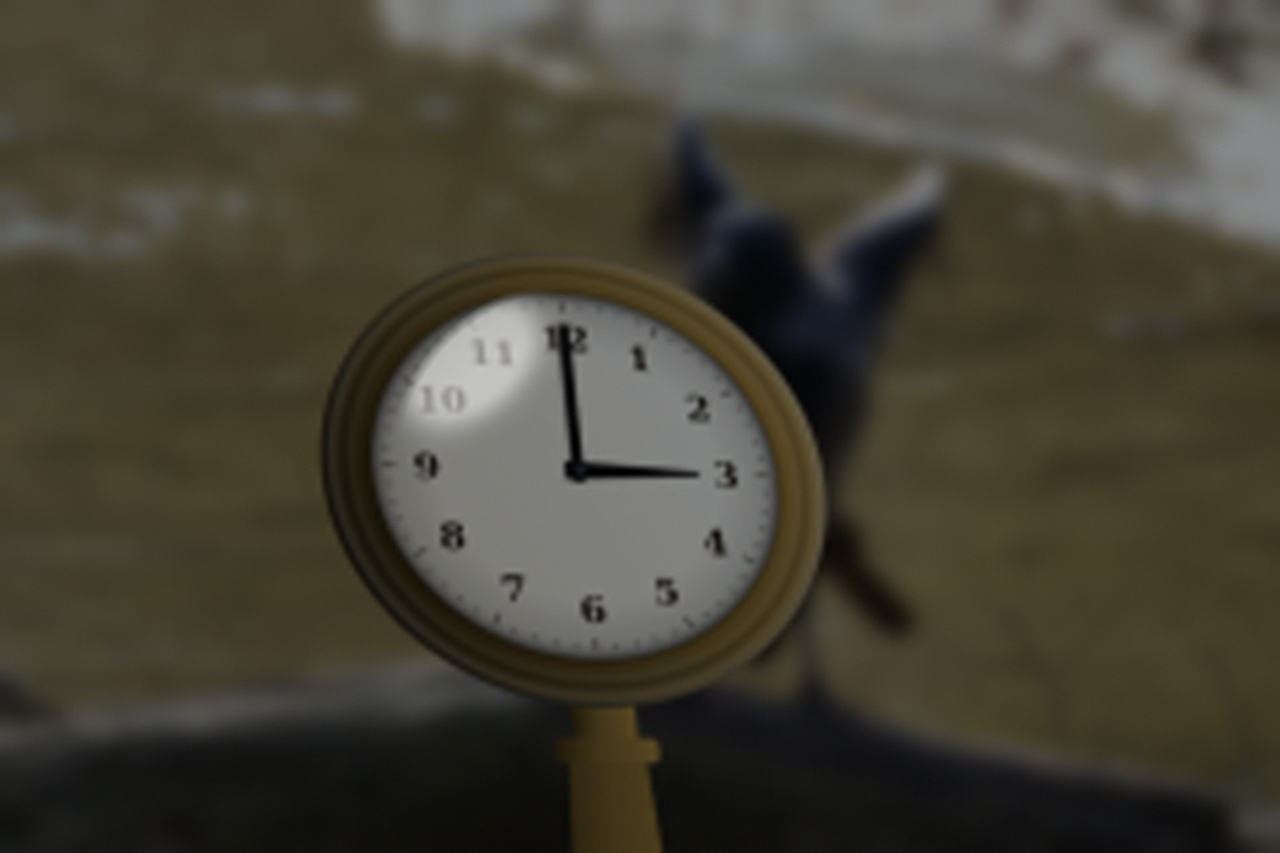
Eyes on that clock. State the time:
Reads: 3:00
